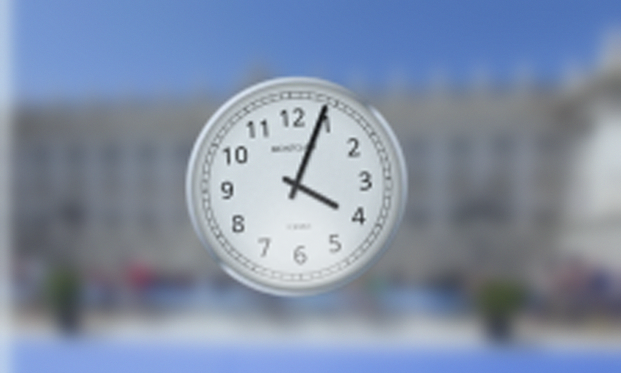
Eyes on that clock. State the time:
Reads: 4:04
